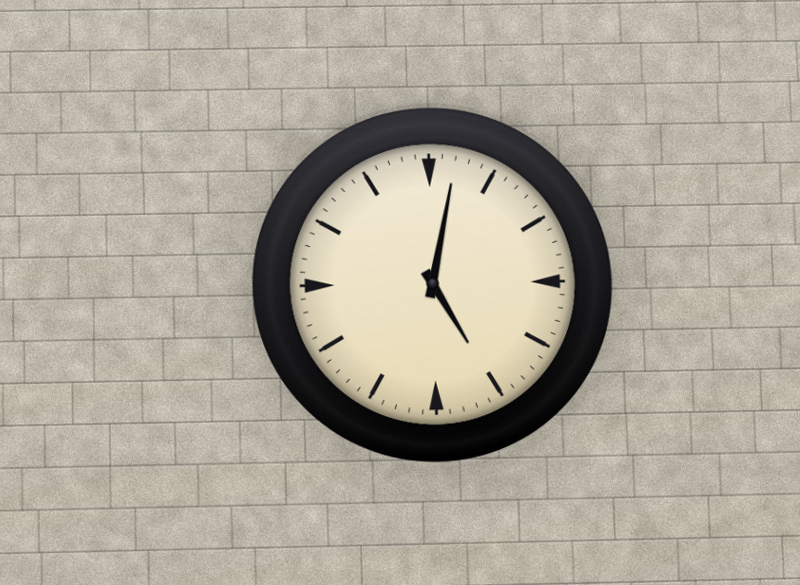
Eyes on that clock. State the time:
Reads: 5:02
